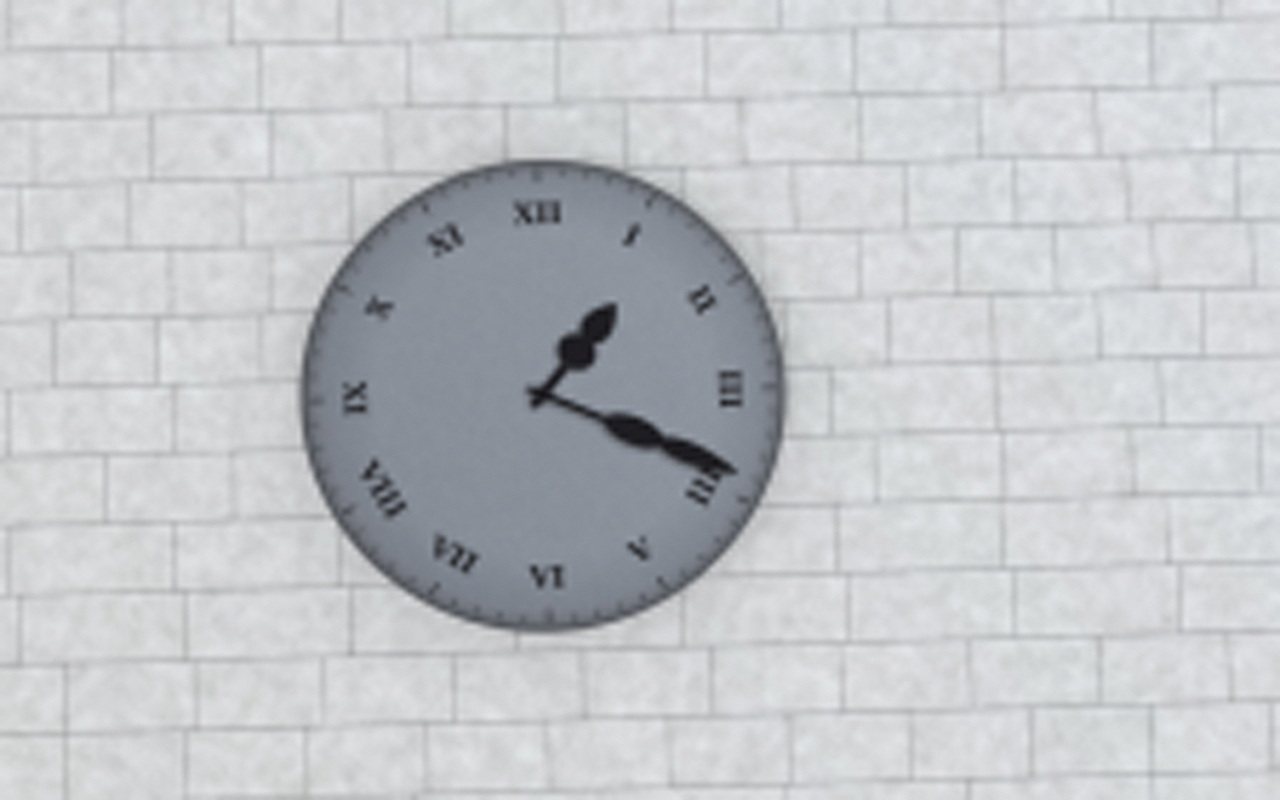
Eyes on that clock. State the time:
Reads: 1:19
